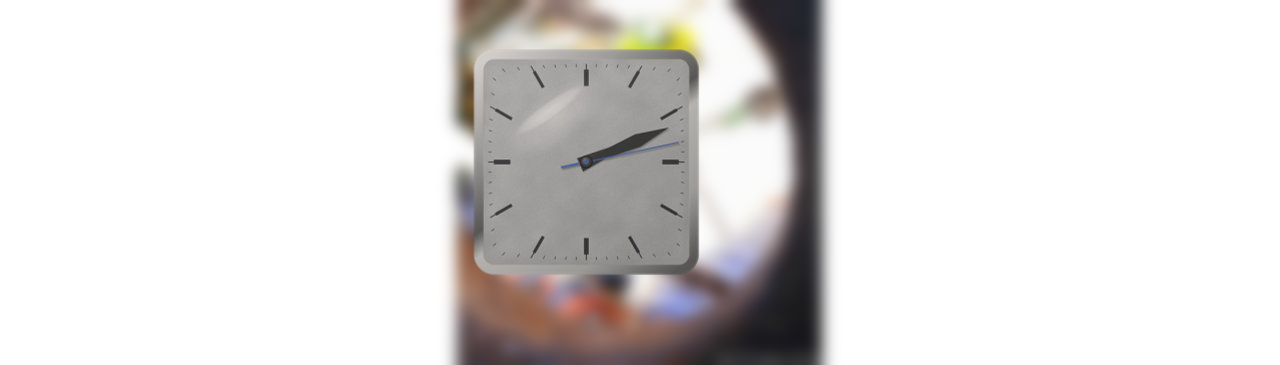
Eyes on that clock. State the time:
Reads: 2:11:13
